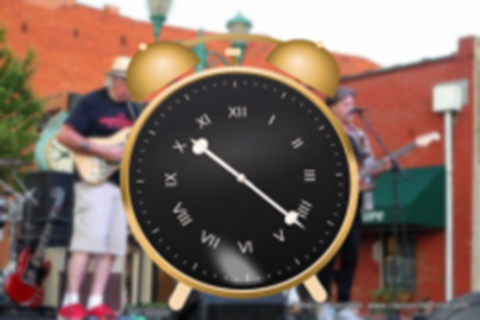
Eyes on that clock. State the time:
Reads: 10:22
